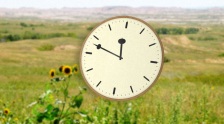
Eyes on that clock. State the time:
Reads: 11:48
